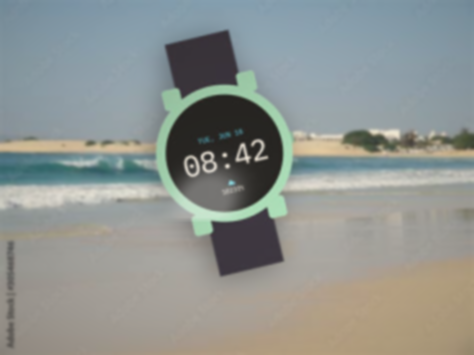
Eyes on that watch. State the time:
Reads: 8:42
